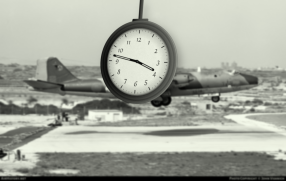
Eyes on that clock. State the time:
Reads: 3:47
